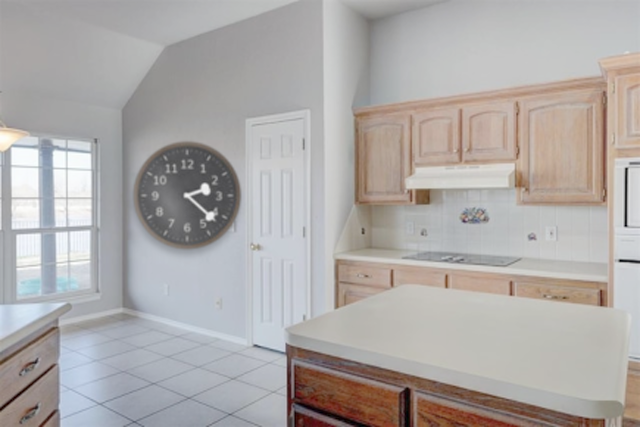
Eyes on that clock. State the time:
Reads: 2:22
